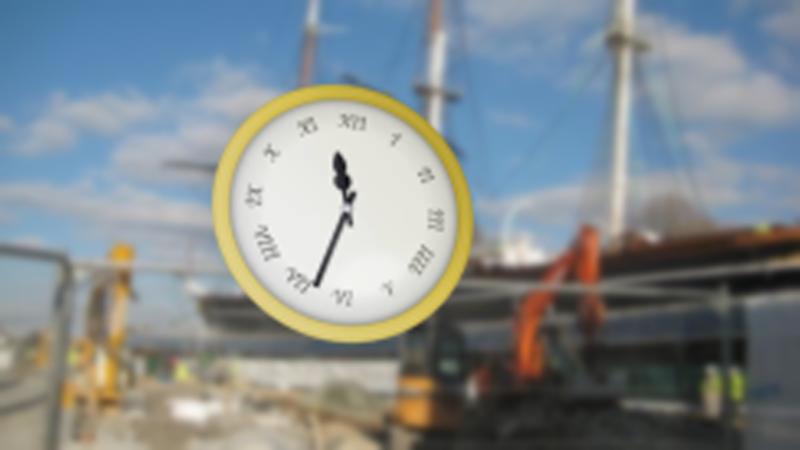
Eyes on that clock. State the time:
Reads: 11:33
